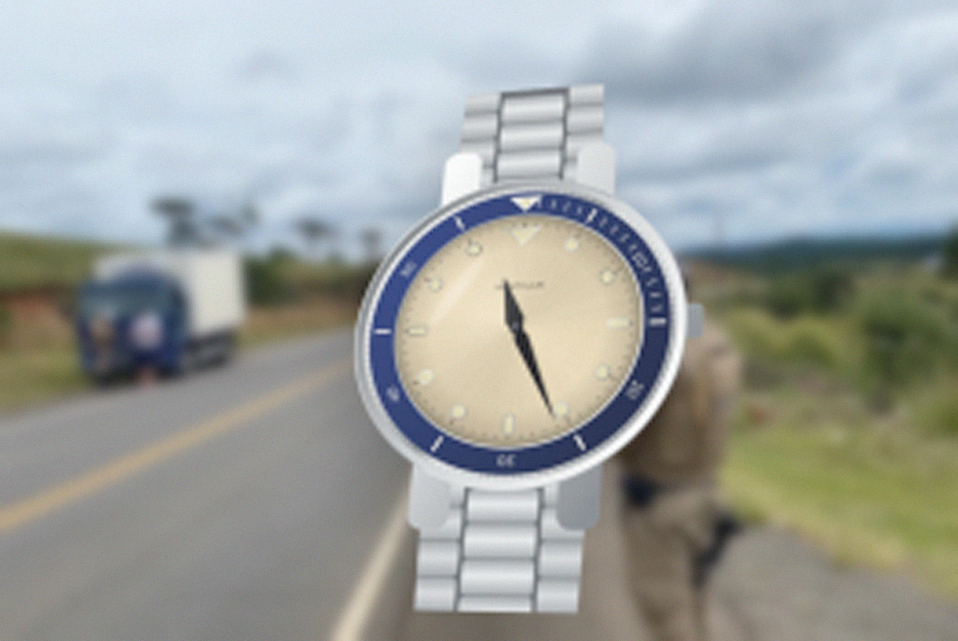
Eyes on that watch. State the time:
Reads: 11:26
